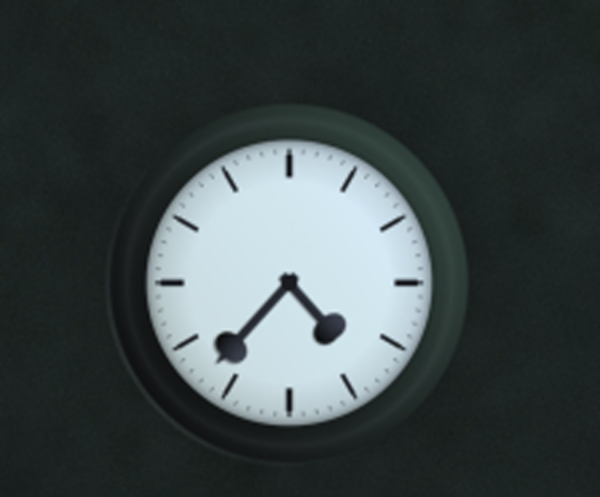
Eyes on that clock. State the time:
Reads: 4:37
